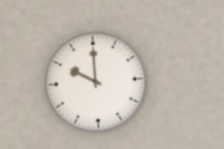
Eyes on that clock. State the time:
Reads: 10:00
